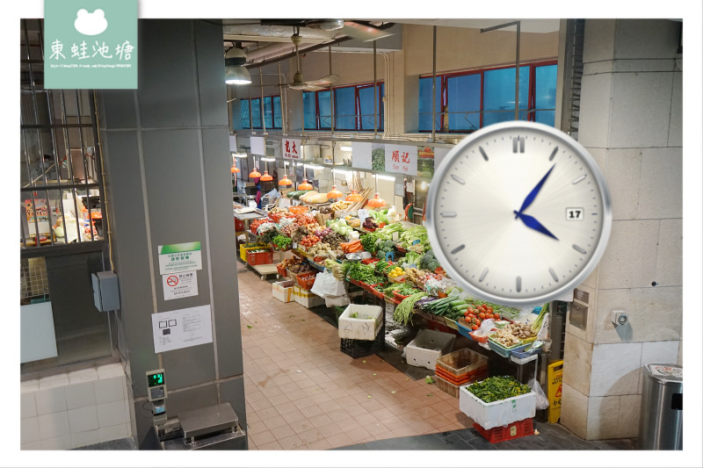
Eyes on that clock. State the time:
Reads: 4:06
